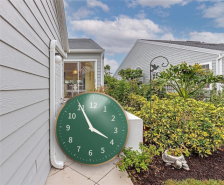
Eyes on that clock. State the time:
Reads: 3:55
